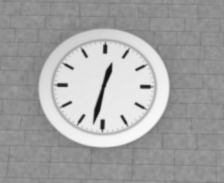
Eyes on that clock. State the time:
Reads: 12:32
